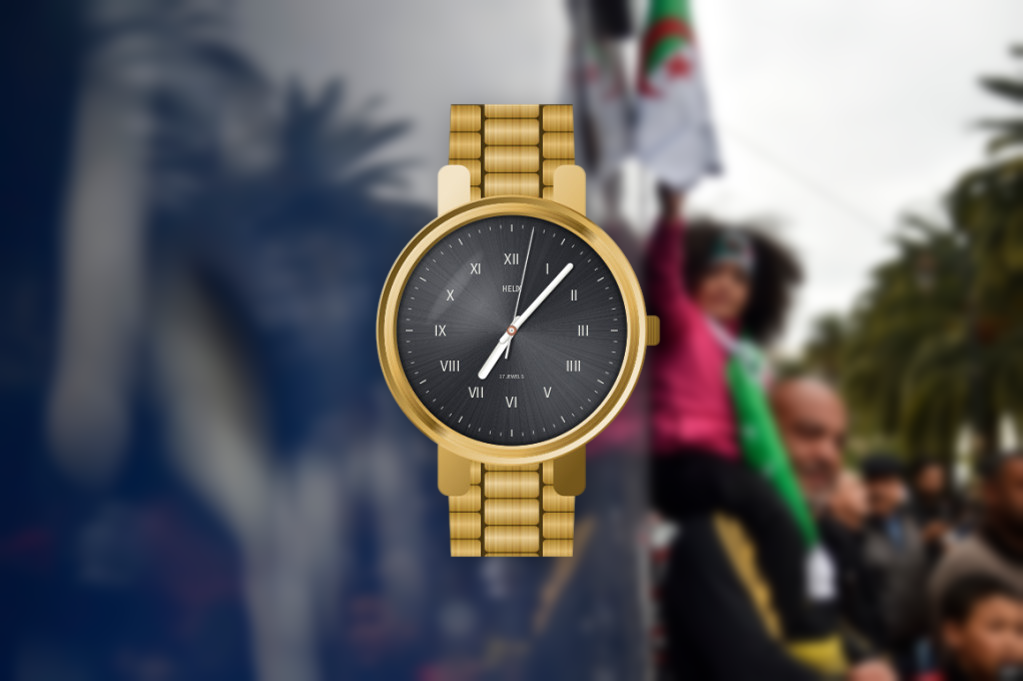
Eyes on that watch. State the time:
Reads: 7:07:02
